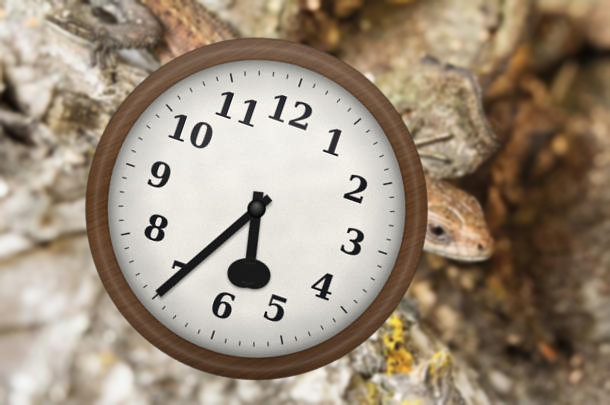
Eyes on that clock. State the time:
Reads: 5:35
